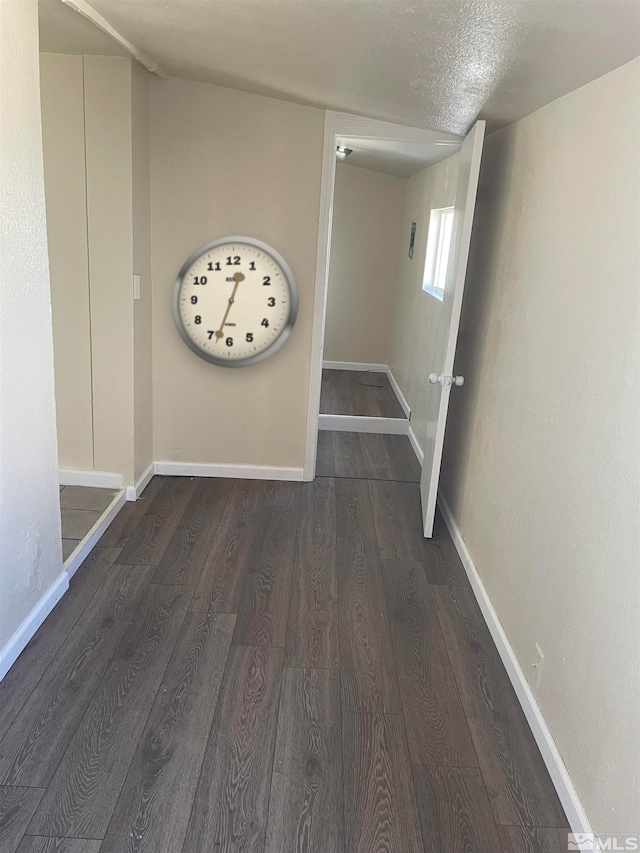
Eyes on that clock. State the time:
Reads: 12:33
